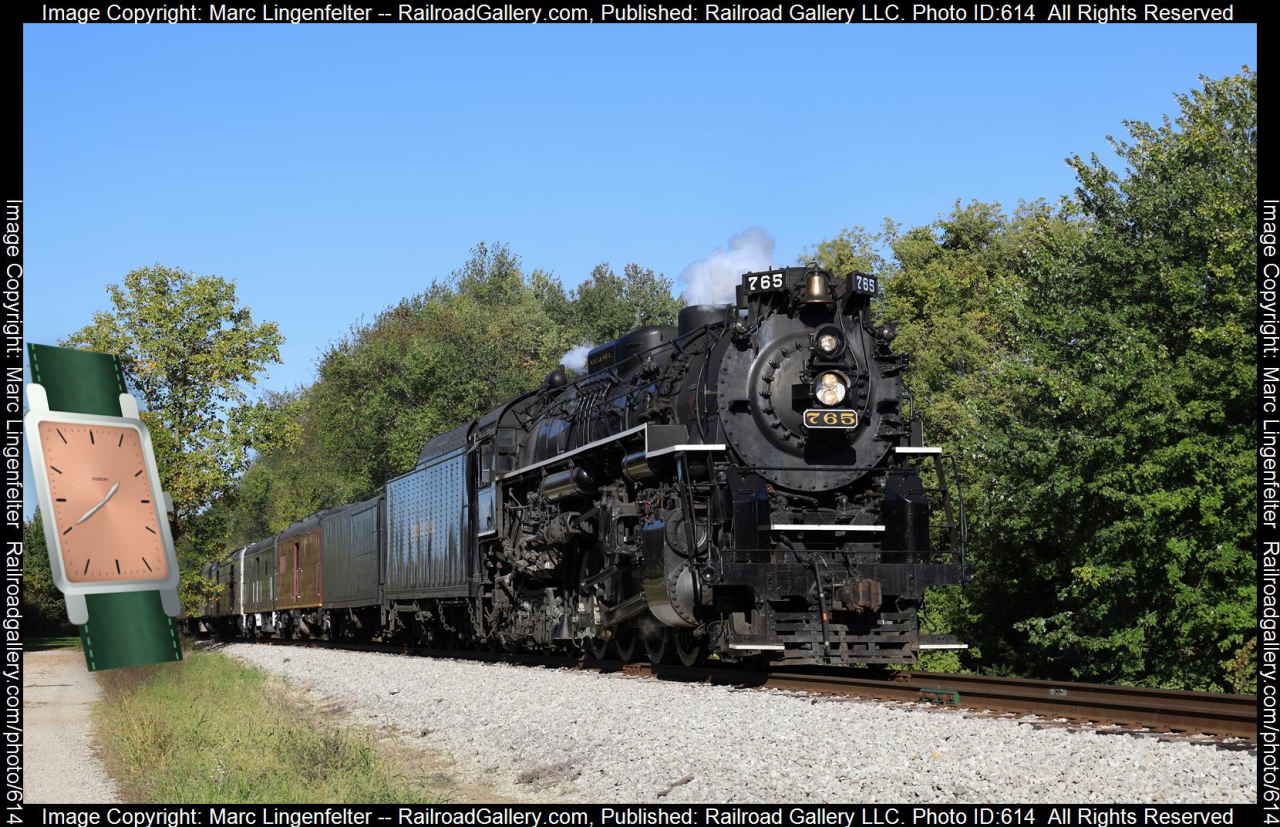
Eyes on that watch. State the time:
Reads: 1:40
